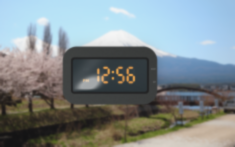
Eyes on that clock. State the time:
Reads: 12:56
